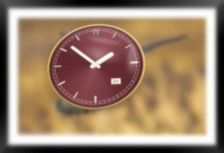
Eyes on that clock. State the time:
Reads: 1:52
